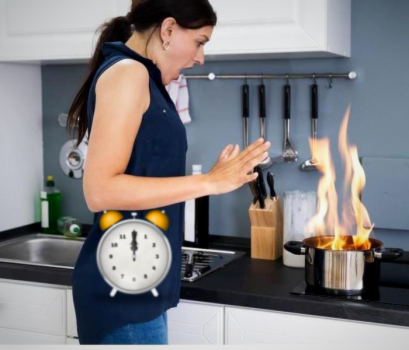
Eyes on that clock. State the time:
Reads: 12:00
